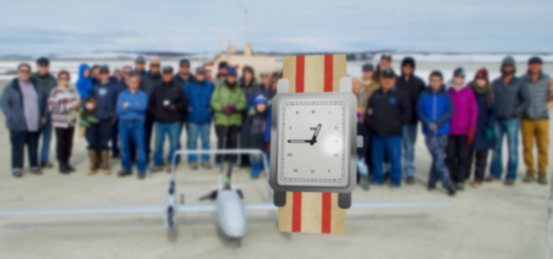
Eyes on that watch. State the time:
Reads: 12:45
